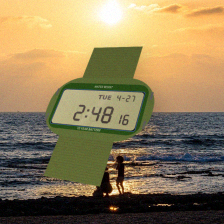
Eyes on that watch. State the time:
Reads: 2:48:16
